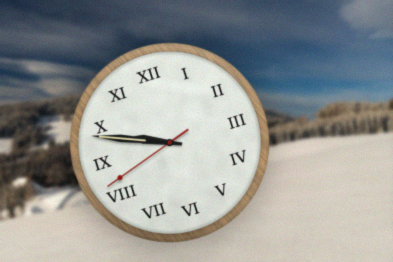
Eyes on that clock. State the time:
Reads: 9:48:42
